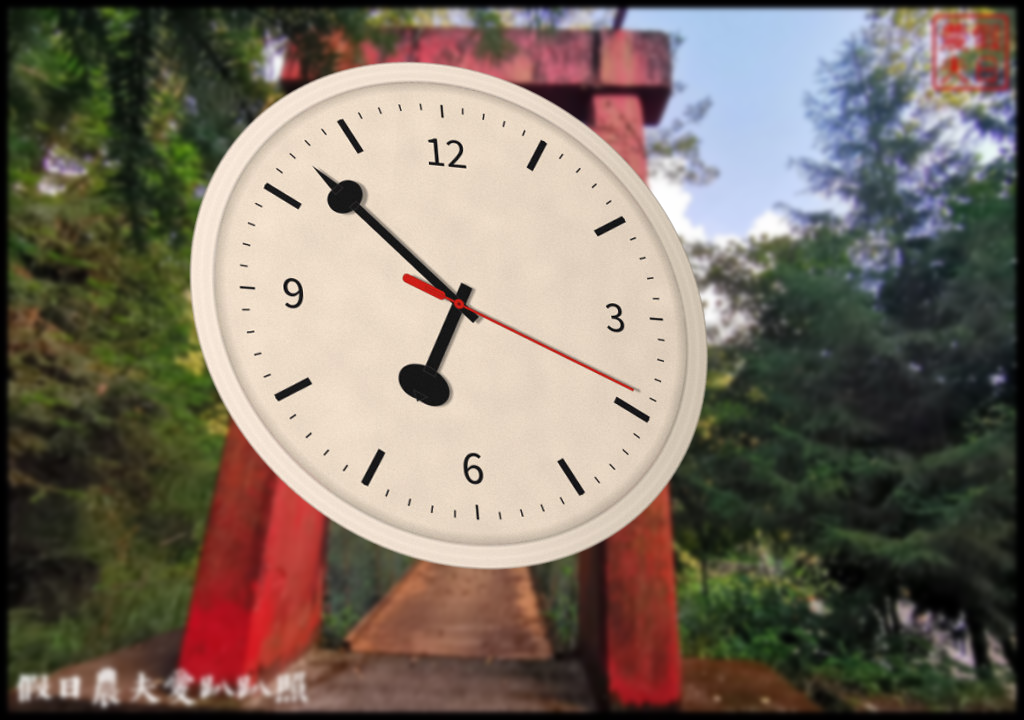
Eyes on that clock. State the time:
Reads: 6:52:19
